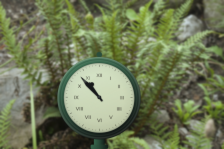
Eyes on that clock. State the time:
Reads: 10:53
